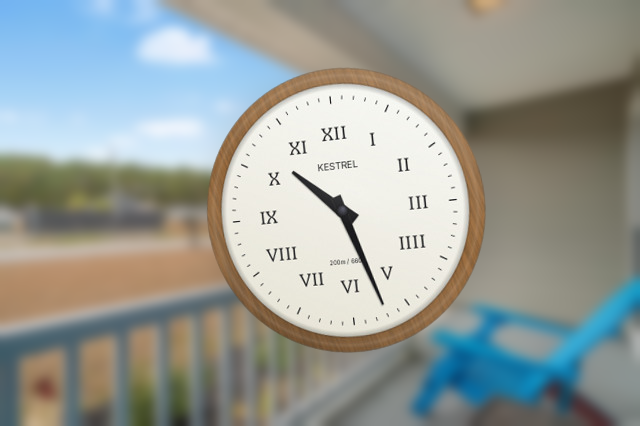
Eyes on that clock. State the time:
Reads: 10:27
